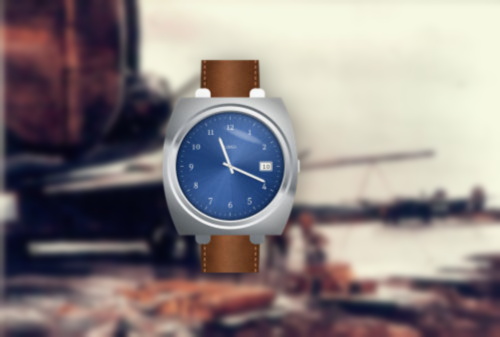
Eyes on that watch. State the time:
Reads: 11:19
